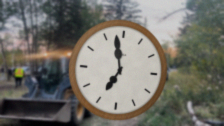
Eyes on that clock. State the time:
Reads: 6:58
